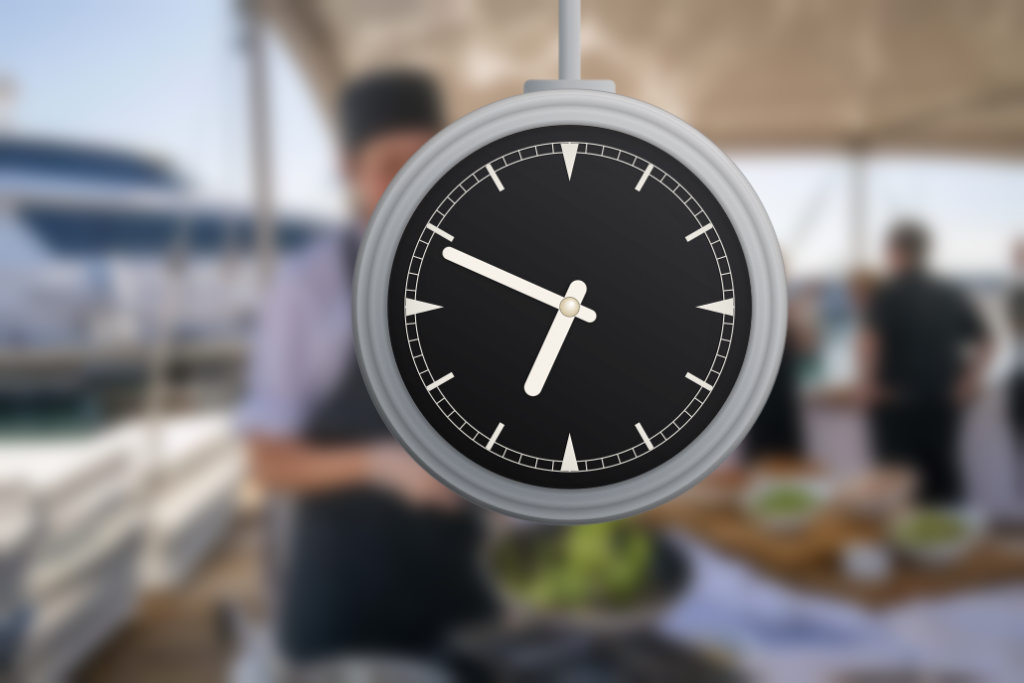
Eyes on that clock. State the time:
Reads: 6:49
